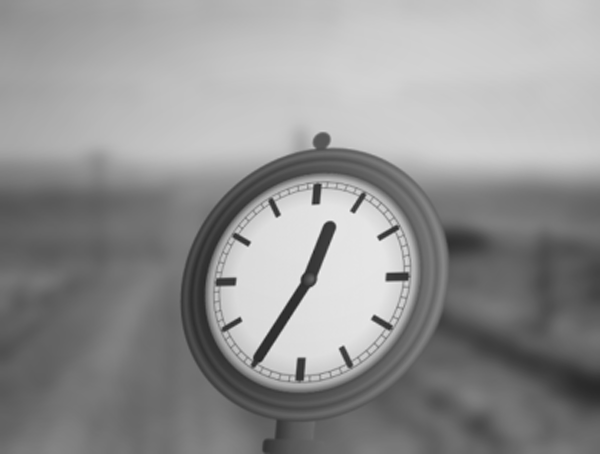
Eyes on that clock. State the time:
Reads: 12:35
